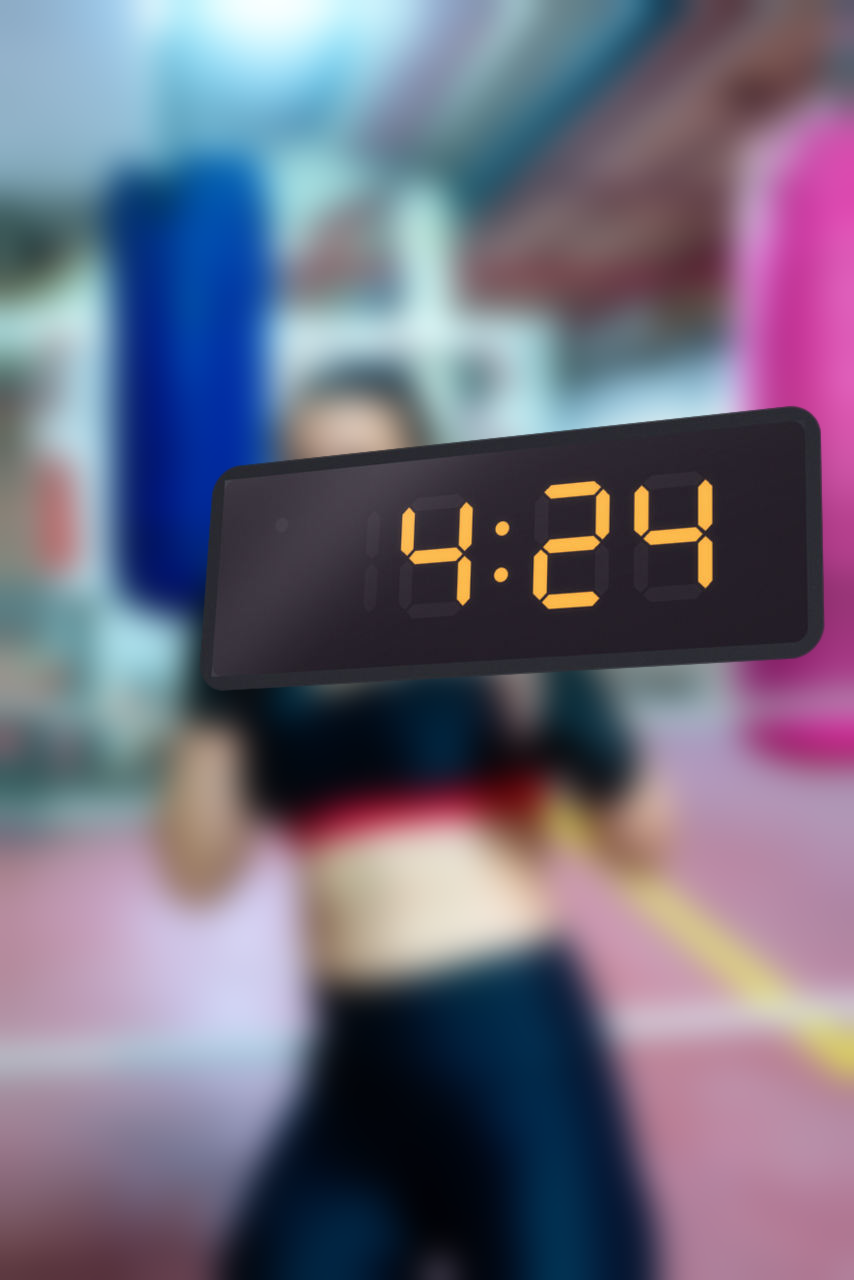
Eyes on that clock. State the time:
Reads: 4:24
